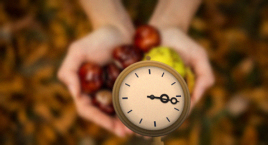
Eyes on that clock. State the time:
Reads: 3:17
